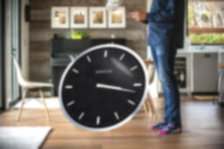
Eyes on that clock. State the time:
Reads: 3:17
